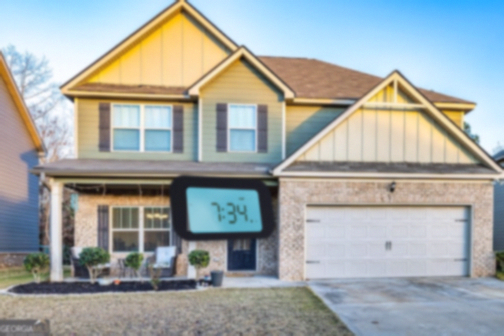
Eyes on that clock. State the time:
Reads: 7:34
